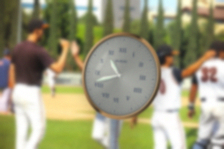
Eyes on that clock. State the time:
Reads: 10:42
